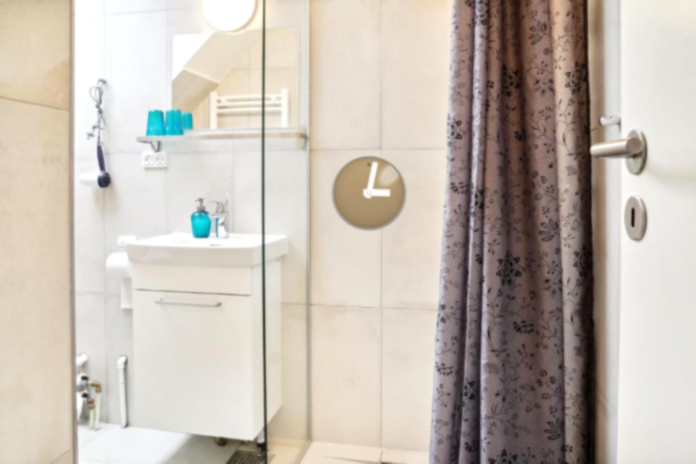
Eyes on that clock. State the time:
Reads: 3:02
